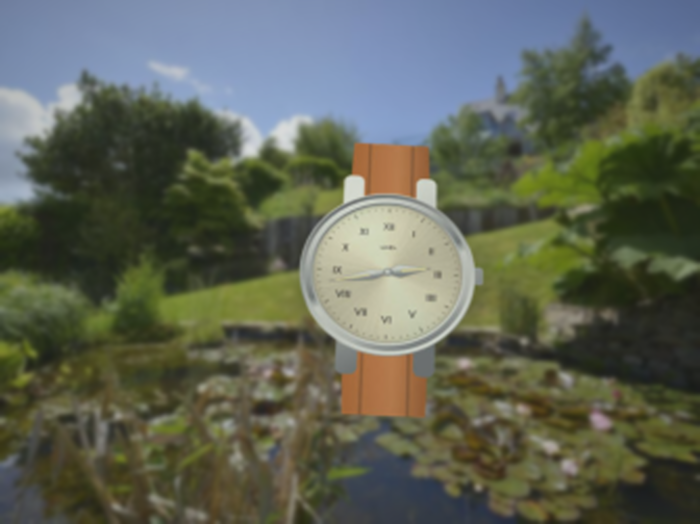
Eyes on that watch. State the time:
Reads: 2:43
